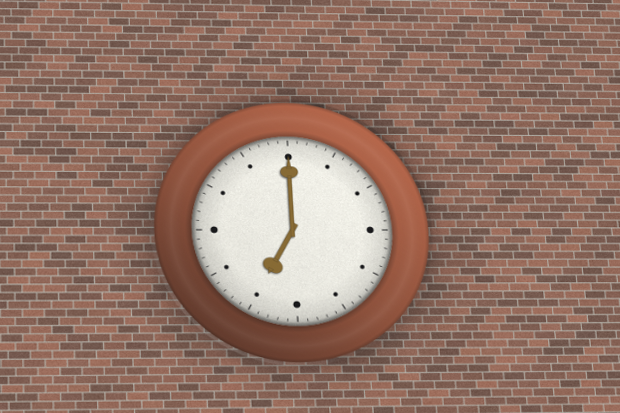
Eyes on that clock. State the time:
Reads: 7:00
